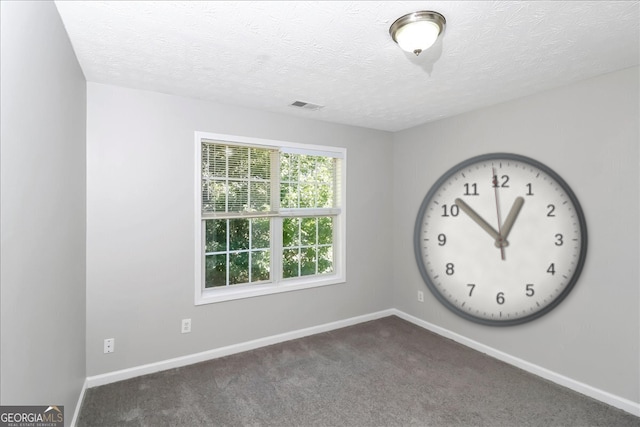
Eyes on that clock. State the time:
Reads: 12:51:59
